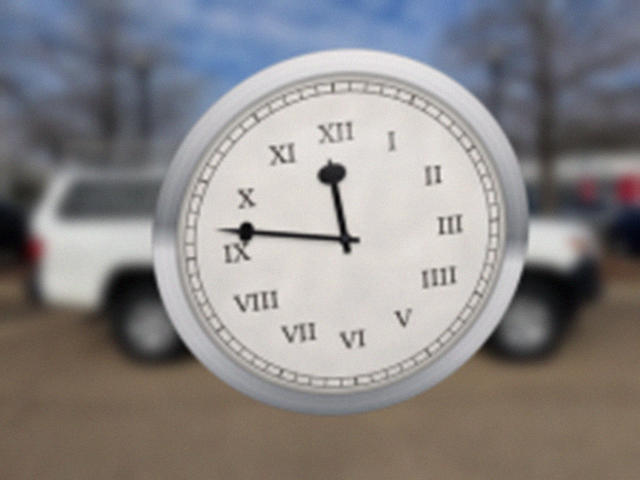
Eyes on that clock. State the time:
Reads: 11:47
